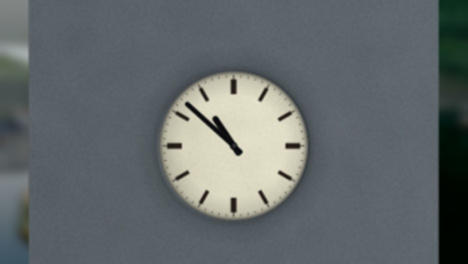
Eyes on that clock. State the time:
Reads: 10:52
